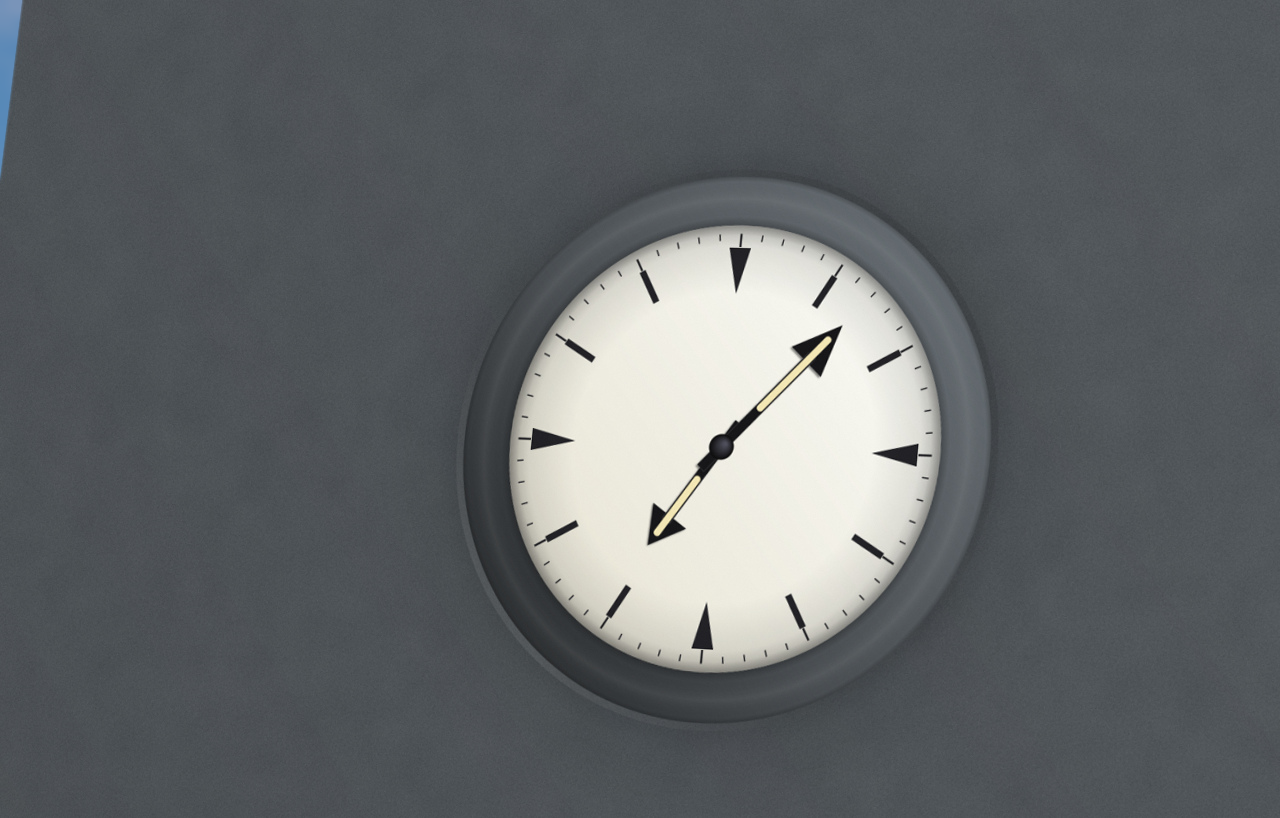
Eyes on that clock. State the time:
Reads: 7:07
